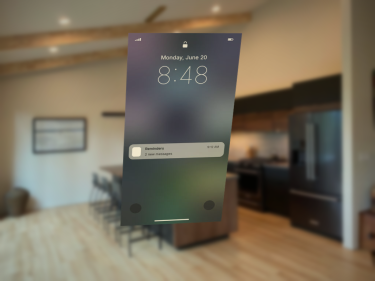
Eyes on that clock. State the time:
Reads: 8:48
